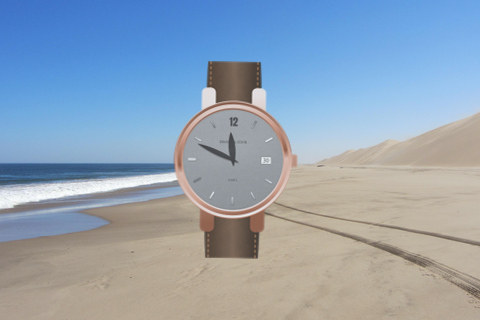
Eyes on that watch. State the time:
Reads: 11:49
